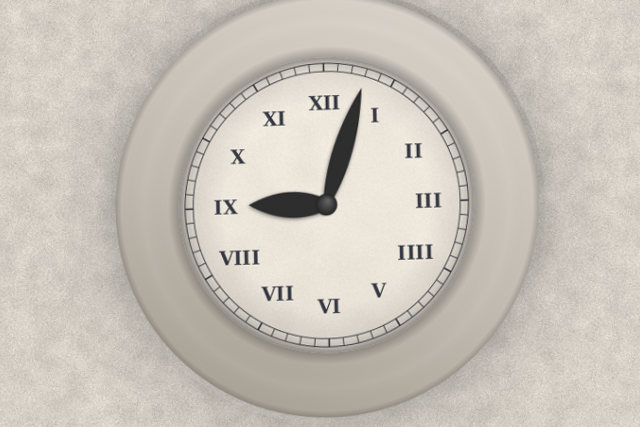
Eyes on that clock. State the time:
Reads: 9:03
